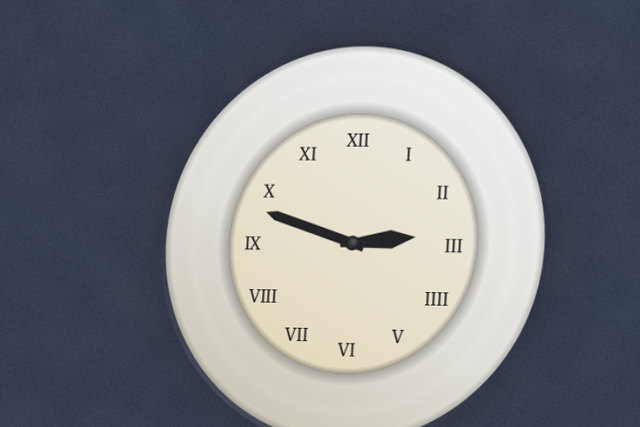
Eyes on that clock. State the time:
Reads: 2:48
